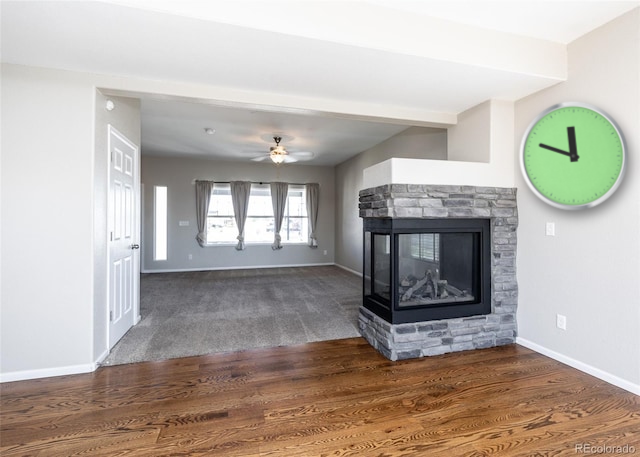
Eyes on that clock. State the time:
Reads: 11:48
